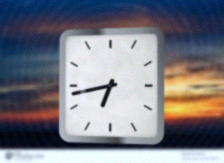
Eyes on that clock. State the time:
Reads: 6:43
